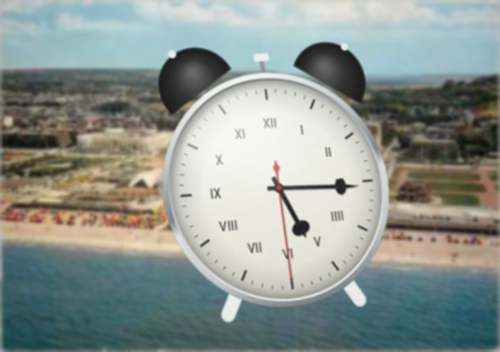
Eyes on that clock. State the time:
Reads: 5:15:30
